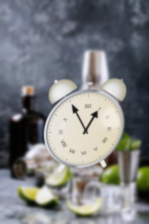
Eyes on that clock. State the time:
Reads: 12:55
